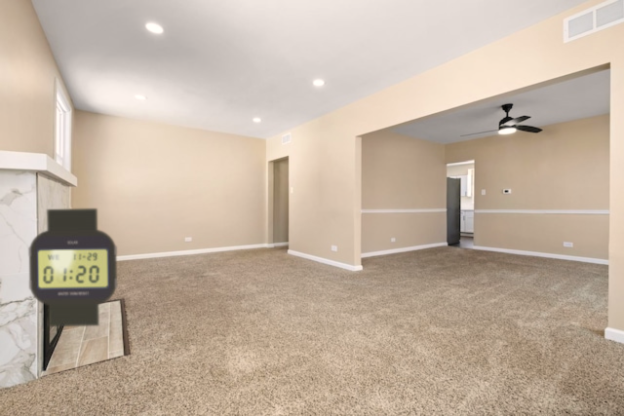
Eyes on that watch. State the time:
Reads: 1:20
